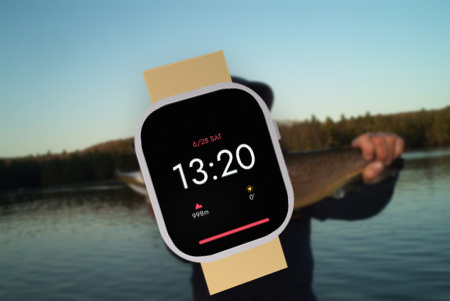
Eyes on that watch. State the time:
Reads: 13:20
